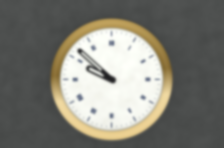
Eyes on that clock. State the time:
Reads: 9:52
